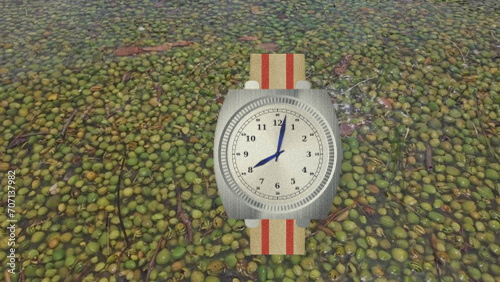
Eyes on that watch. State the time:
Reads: 8:02
